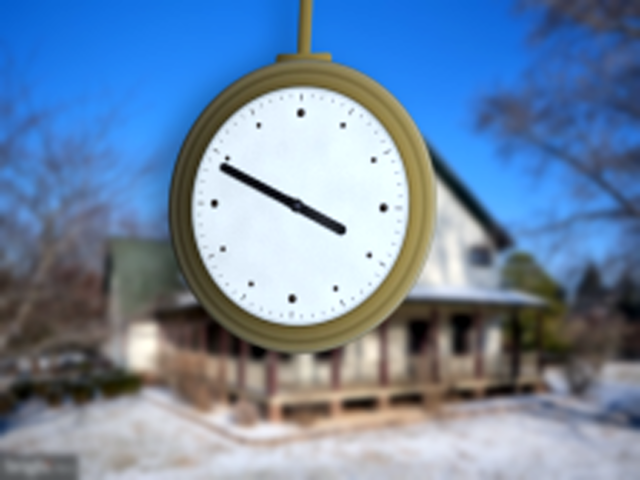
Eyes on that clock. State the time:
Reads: 3:49
